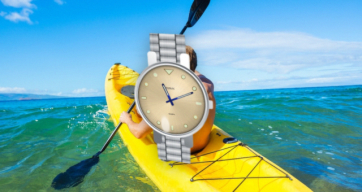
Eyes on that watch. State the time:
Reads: 11:11
